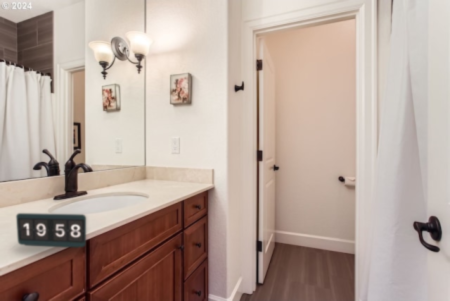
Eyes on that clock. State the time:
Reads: 19:58
